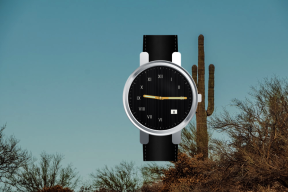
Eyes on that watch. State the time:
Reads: 9:15
